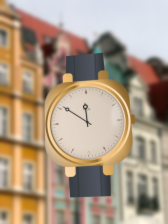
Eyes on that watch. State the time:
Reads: 11:51
